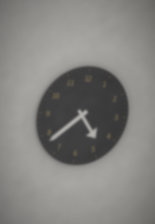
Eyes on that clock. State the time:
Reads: 4:38
